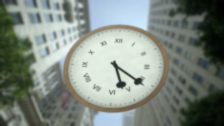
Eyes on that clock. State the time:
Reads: 5:21
